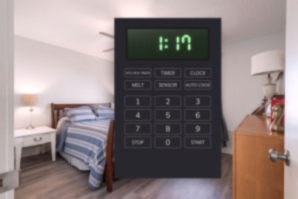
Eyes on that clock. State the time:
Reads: 1:17
